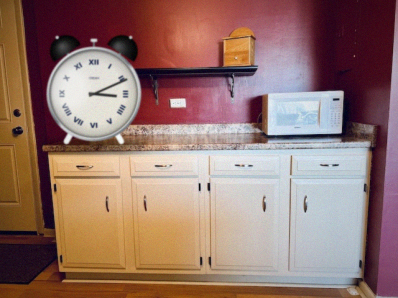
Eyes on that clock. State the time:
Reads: 3:11
